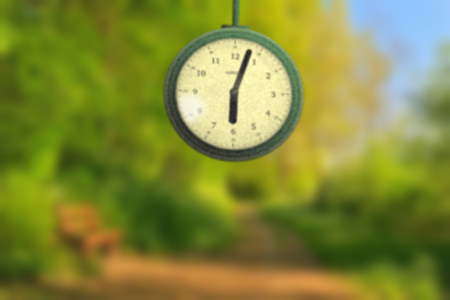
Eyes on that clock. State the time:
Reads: 6:03
